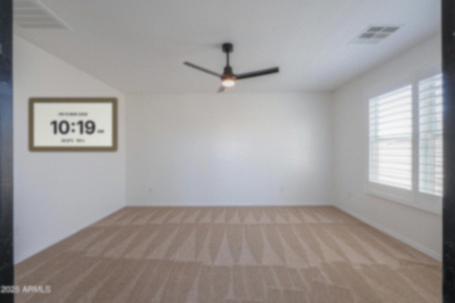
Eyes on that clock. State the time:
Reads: 10:19
